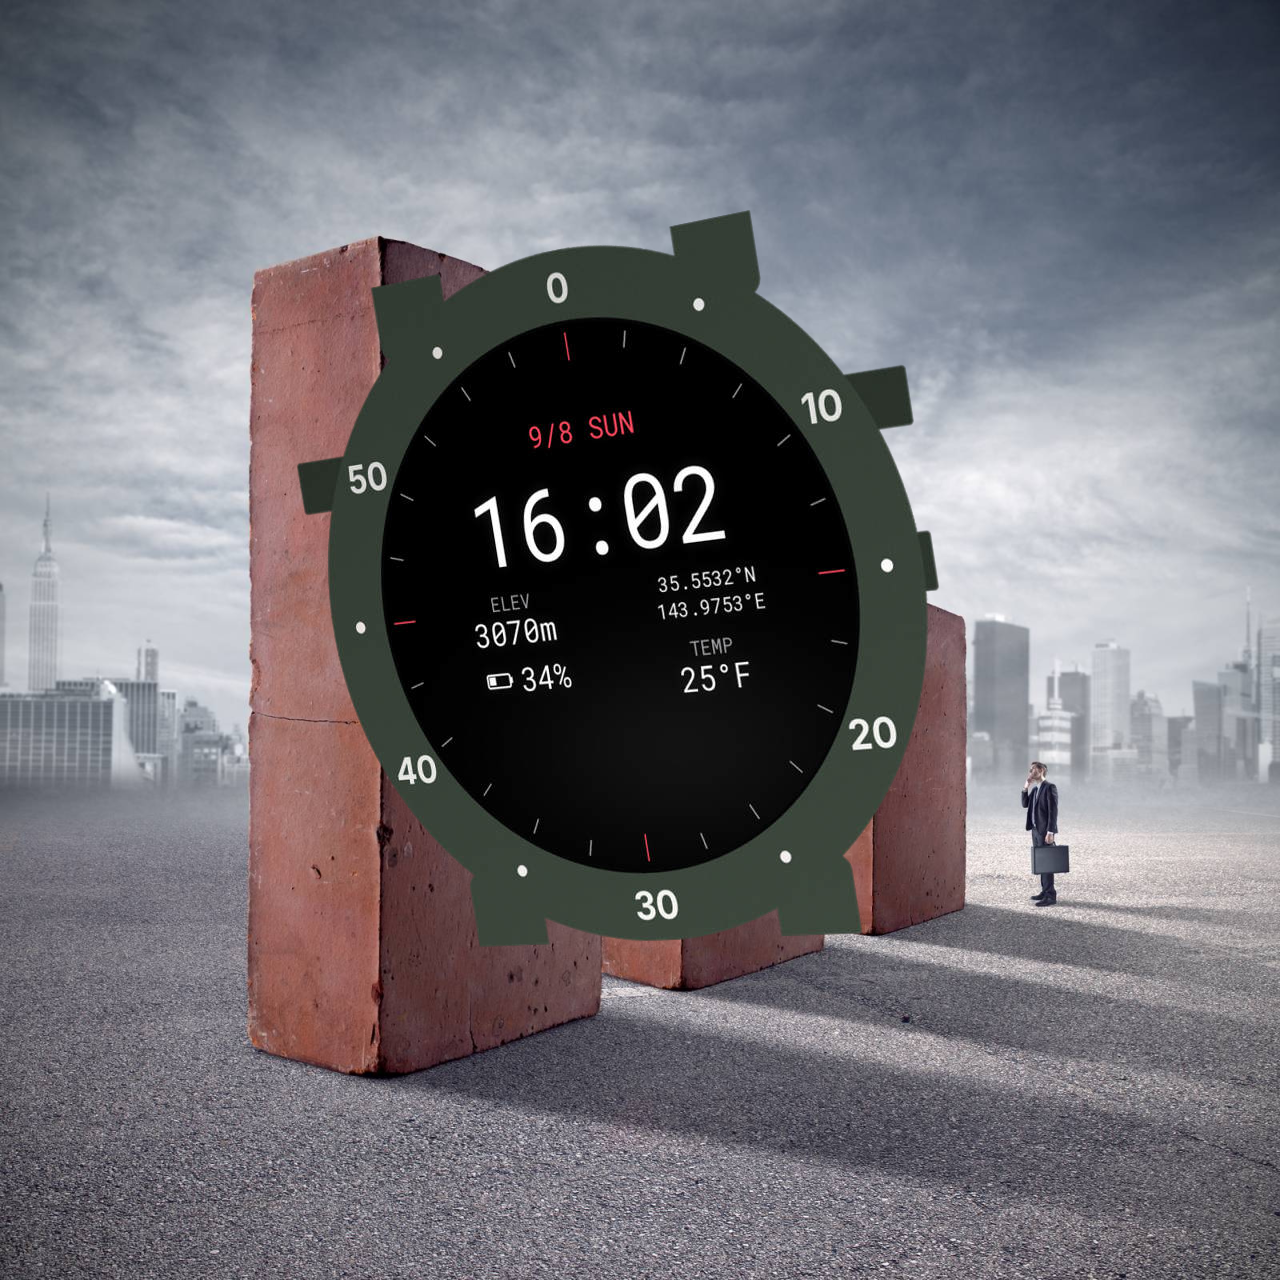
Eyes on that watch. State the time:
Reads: 16:02
